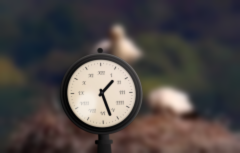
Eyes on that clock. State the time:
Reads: 1:27
